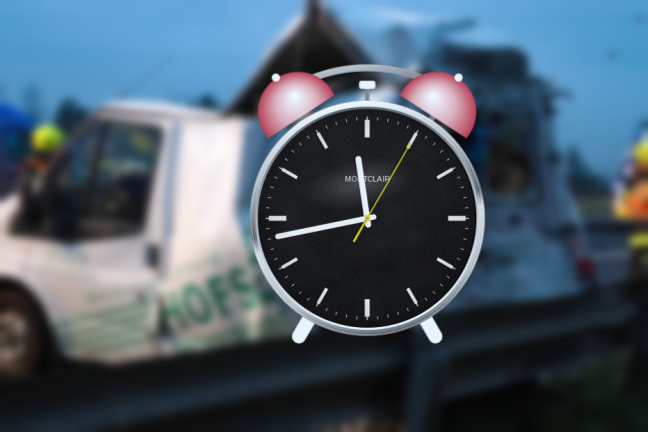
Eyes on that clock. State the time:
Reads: 11:43:05
